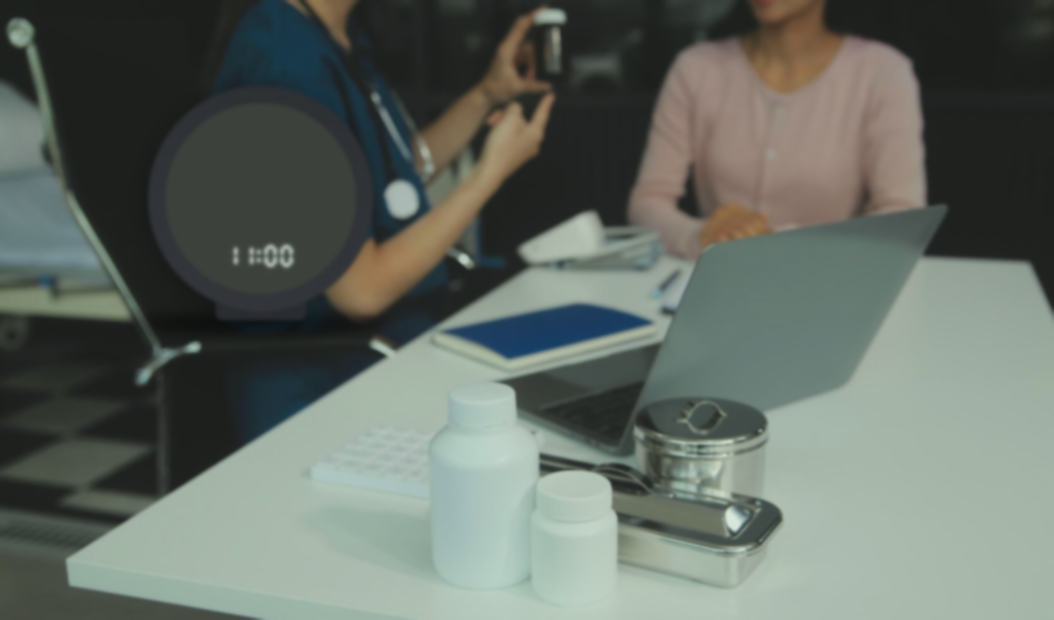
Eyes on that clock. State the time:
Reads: 11:00
